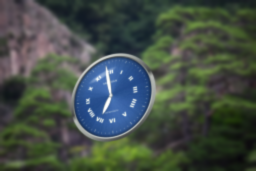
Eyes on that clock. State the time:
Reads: 6:59
